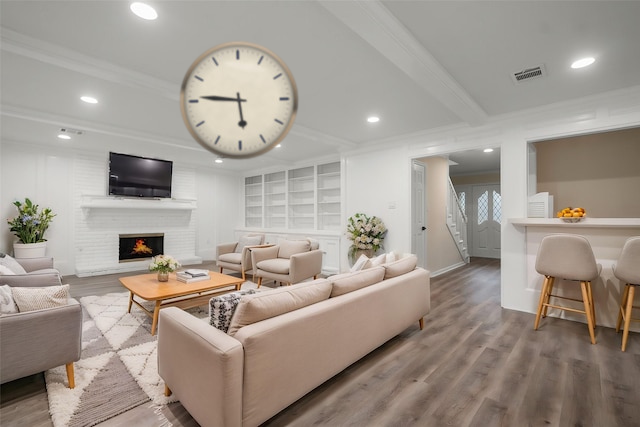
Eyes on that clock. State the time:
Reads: 5:46
